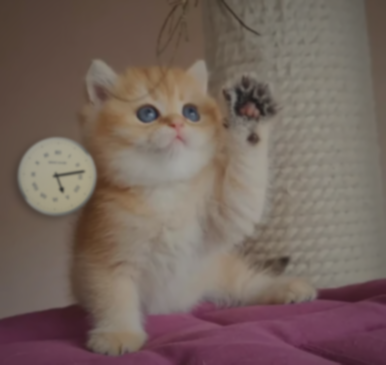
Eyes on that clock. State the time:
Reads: 5:13
